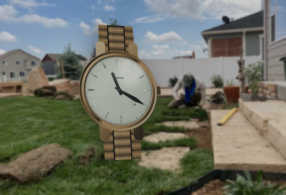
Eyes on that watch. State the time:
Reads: 11:20
